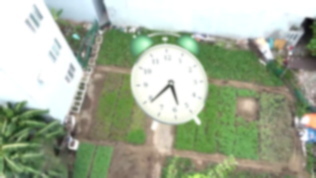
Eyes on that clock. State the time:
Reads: 5:39
